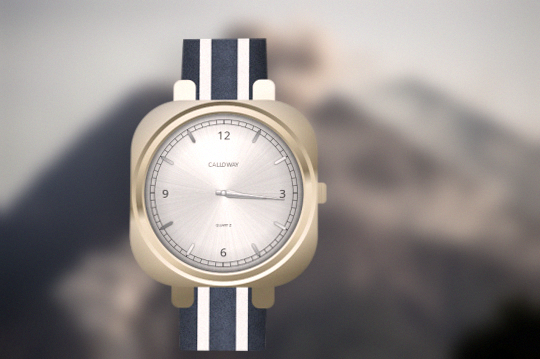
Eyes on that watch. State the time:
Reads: 3:16
